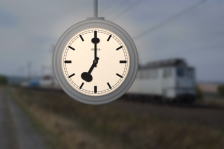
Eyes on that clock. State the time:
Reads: 7:00
